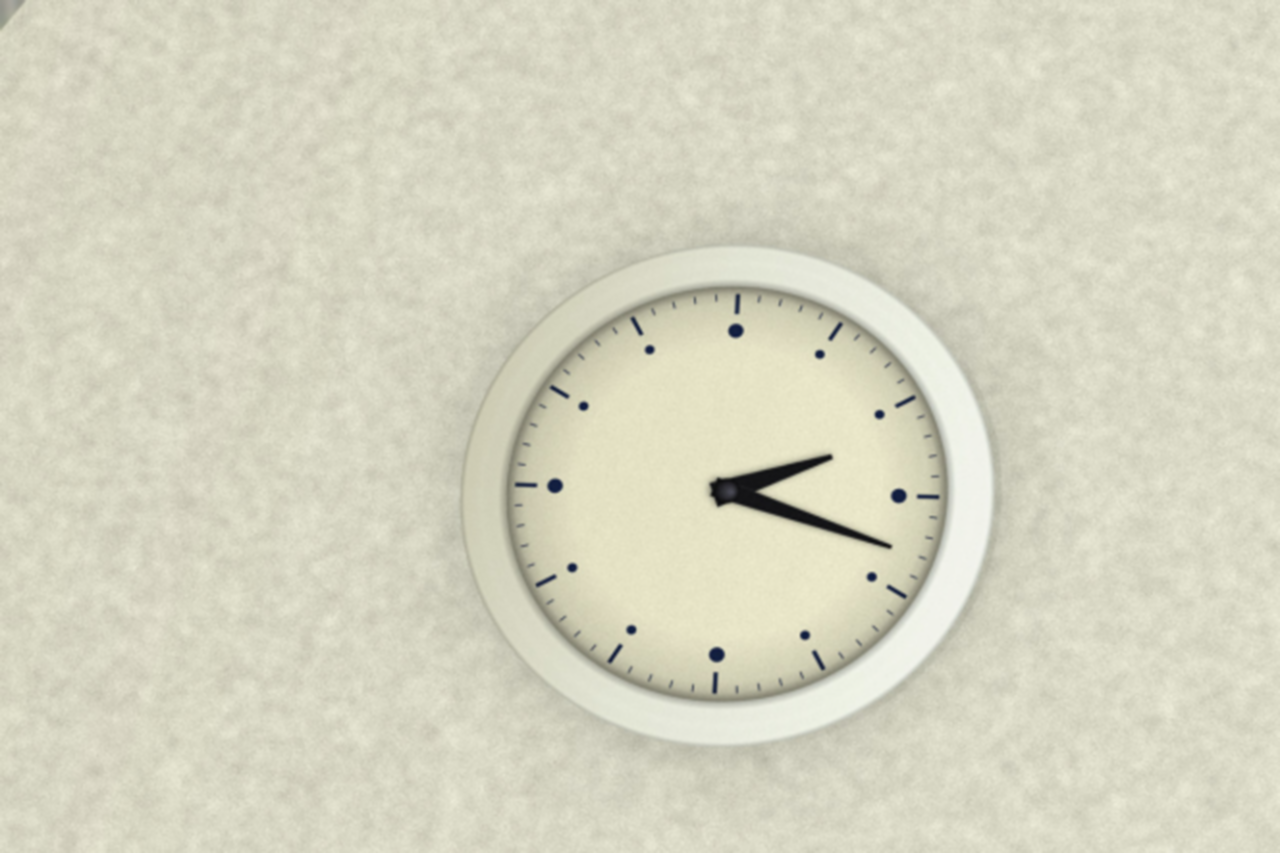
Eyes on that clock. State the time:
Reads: 2:18
